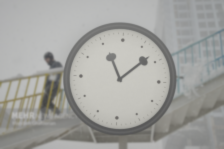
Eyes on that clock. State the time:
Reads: 11:08
